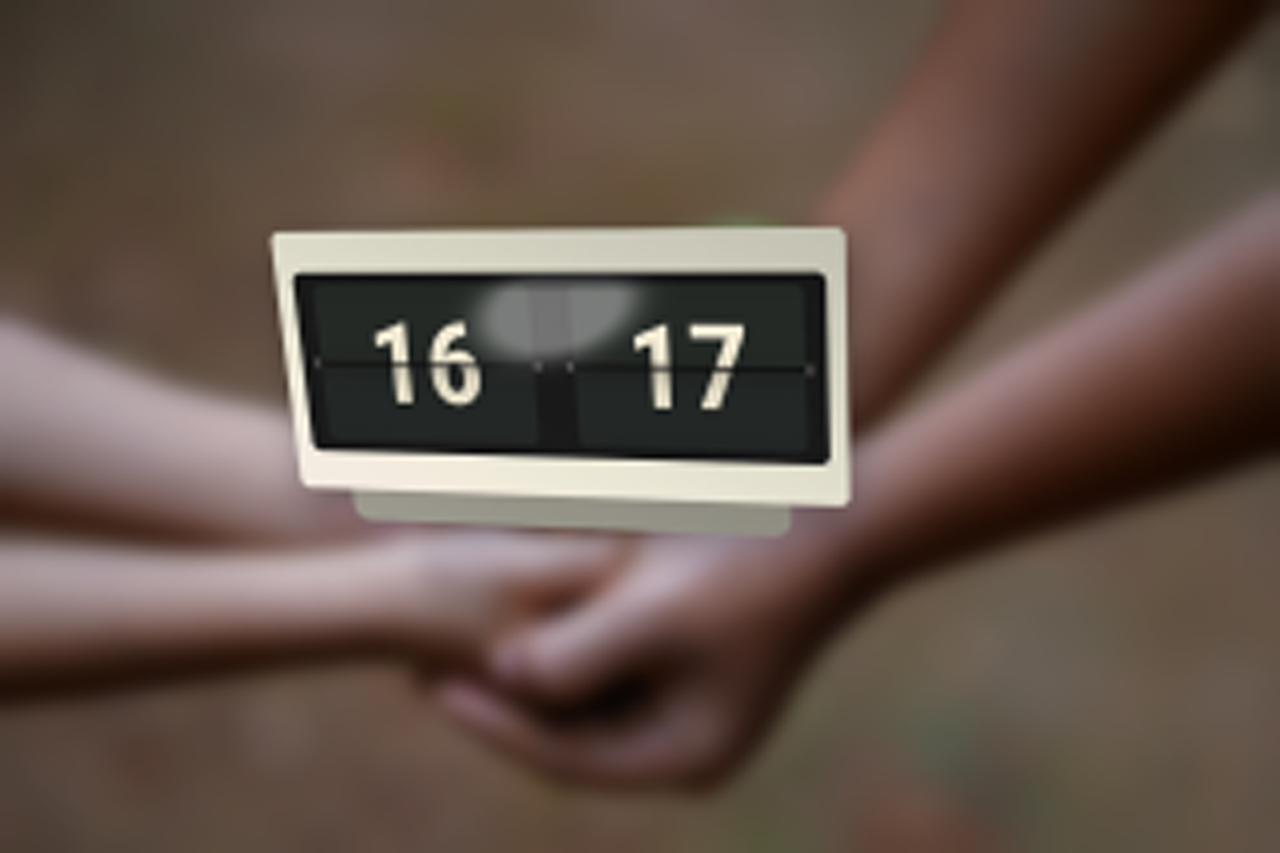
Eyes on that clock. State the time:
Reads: 16:17
